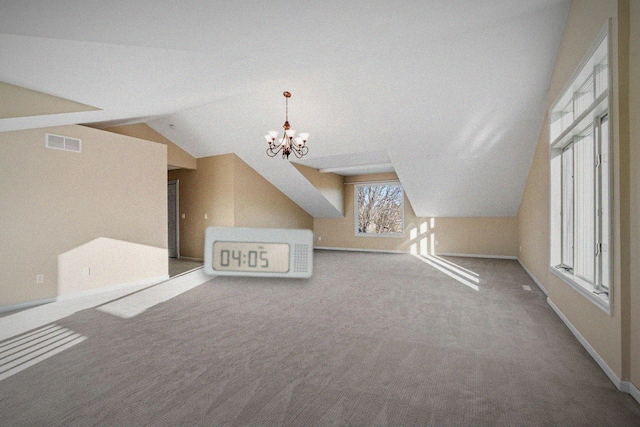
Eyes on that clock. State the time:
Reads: 4:05
